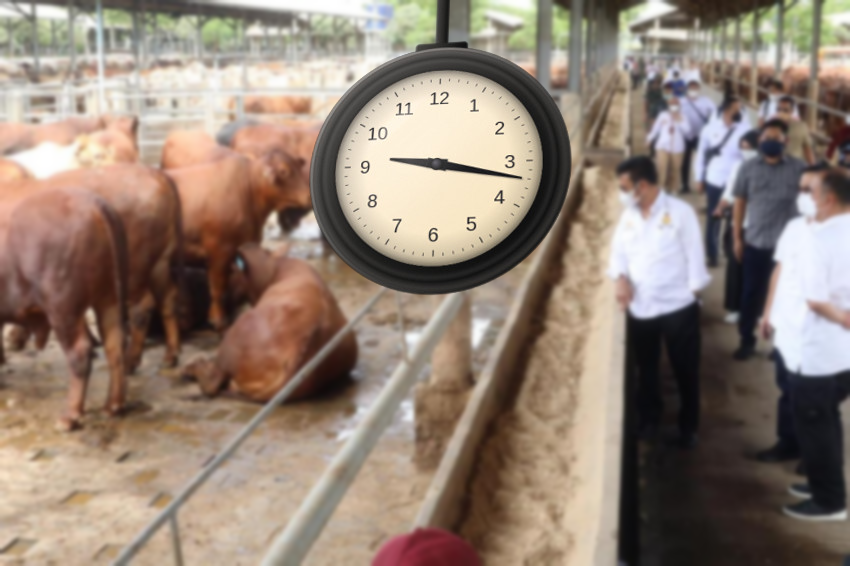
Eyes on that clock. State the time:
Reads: 9:17
